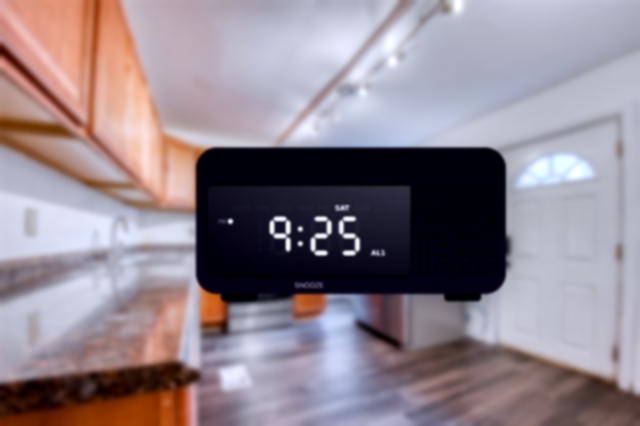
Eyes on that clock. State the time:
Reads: 9:25
